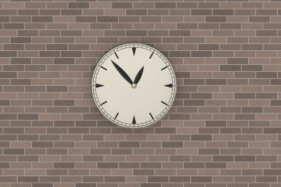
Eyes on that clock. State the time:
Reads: 12:53
